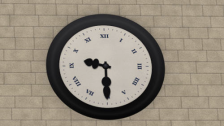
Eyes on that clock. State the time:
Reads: 9:30
